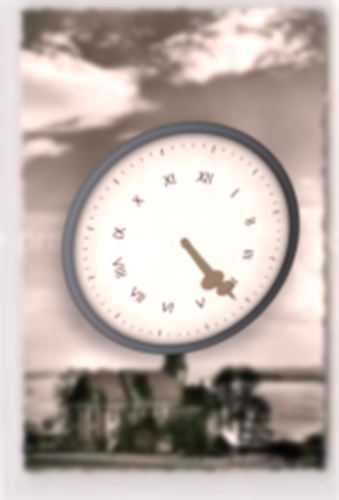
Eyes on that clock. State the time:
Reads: 4:21
